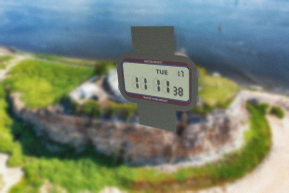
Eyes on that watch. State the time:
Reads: 11:11:38
